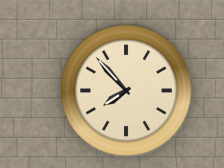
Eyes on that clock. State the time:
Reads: 7:53
